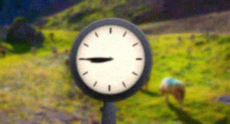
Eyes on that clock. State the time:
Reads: 8:45
